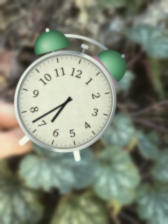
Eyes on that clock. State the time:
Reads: 6:37
